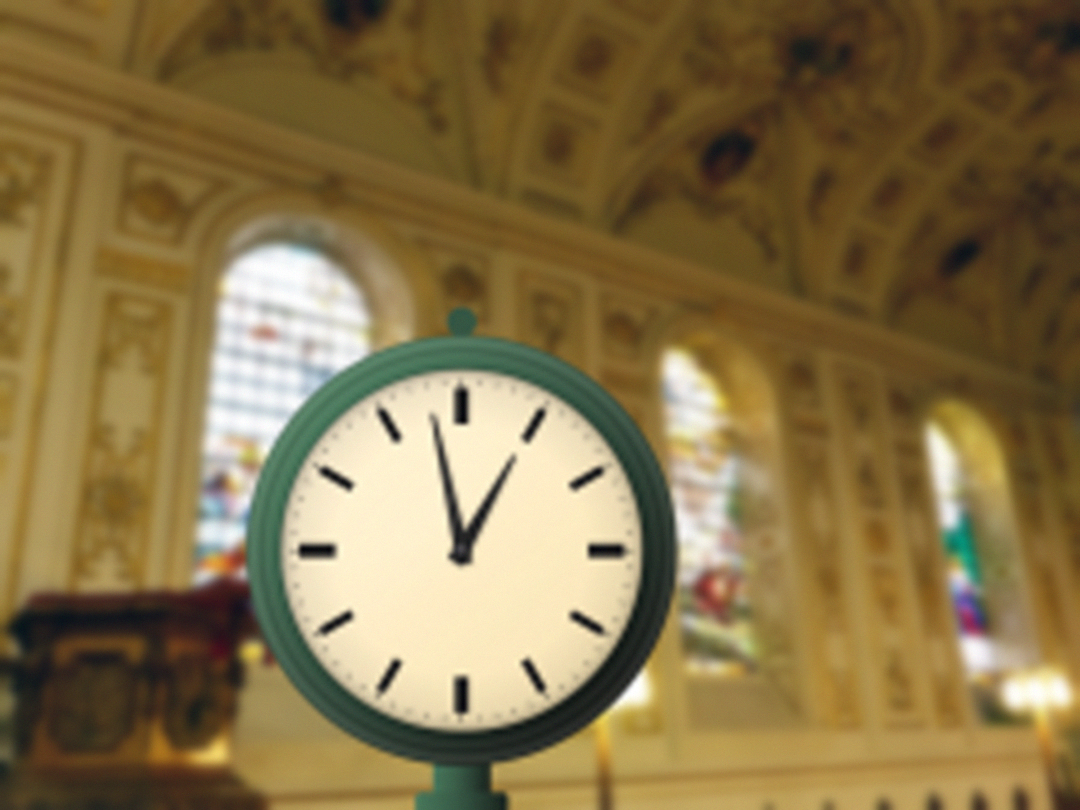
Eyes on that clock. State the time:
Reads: 12:58
